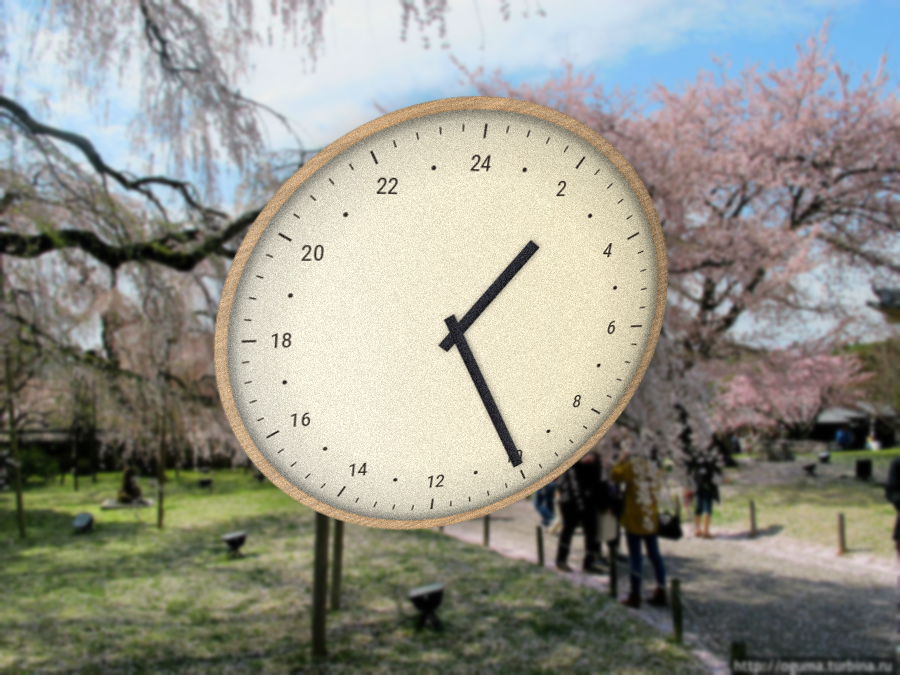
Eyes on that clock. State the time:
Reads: 2:25
